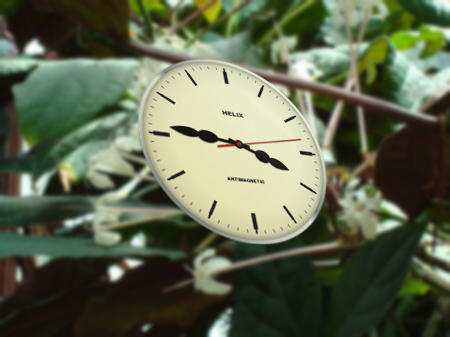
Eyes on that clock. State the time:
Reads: 3:46:13
